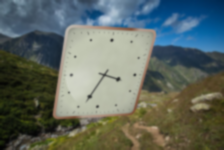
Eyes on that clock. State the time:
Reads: 3:34
